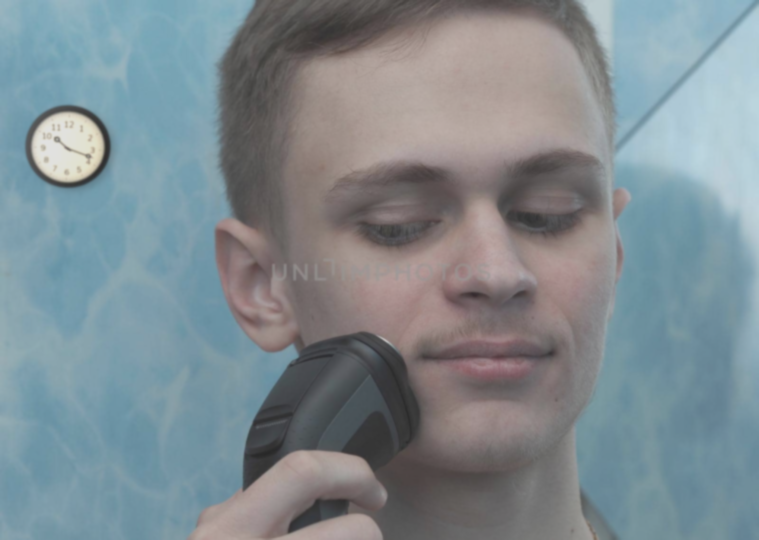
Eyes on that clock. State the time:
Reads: 10:18
